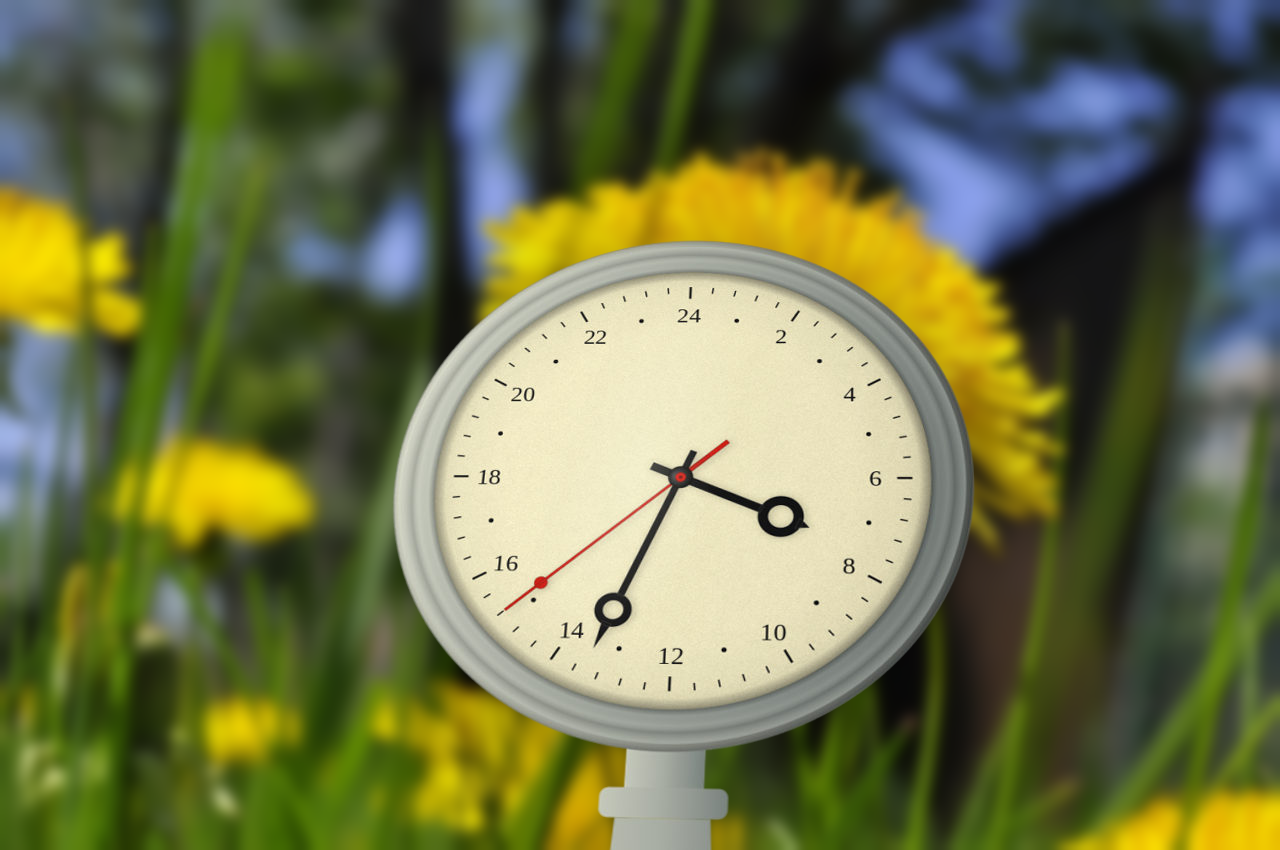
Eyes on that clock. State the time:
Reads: 7:33:38
